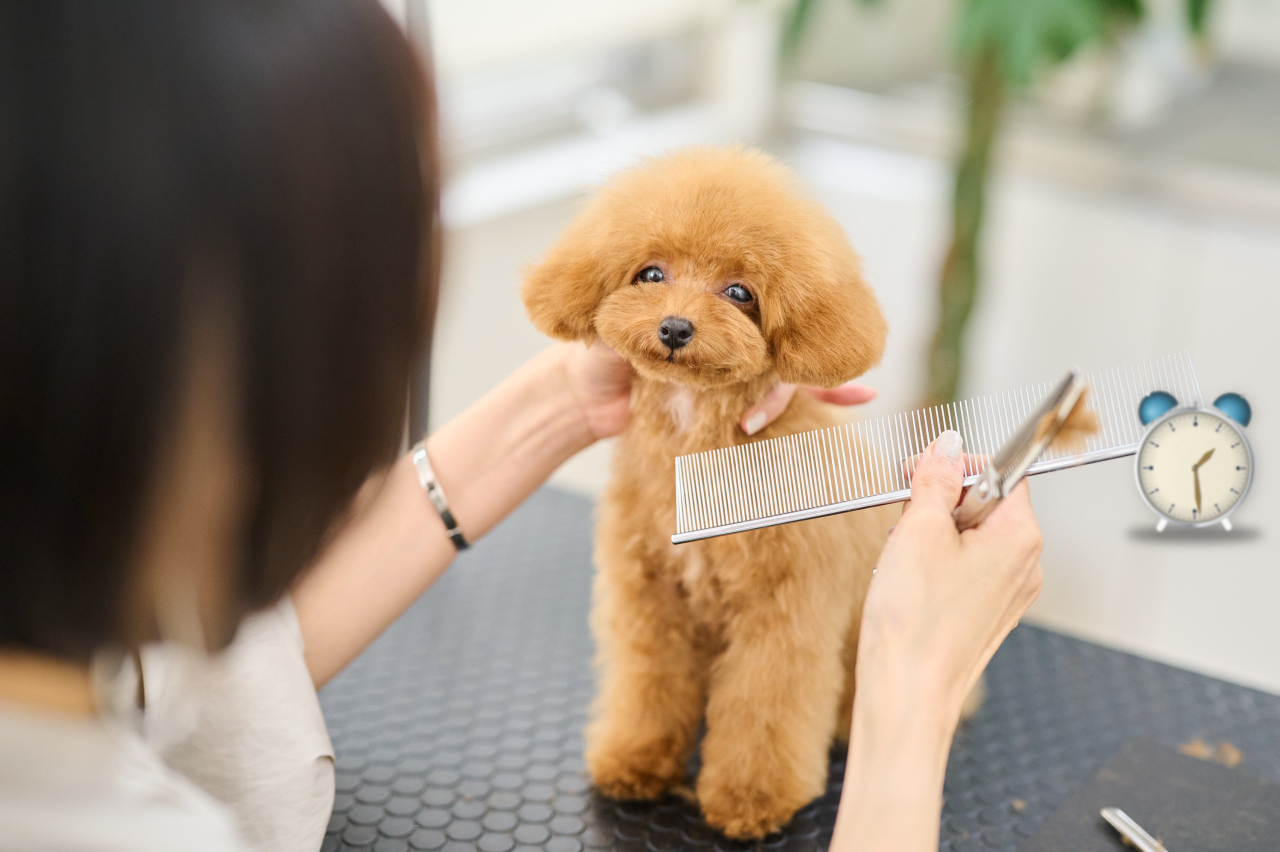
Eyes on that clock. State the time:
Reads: 1:29
